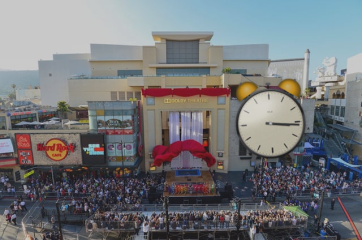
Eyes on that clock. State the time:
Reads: 3:16
